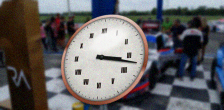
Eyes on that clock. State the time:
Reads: 3:17
